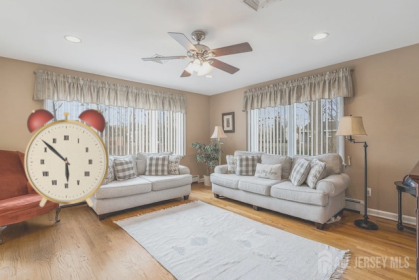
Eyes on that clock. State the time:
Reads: 5:52
